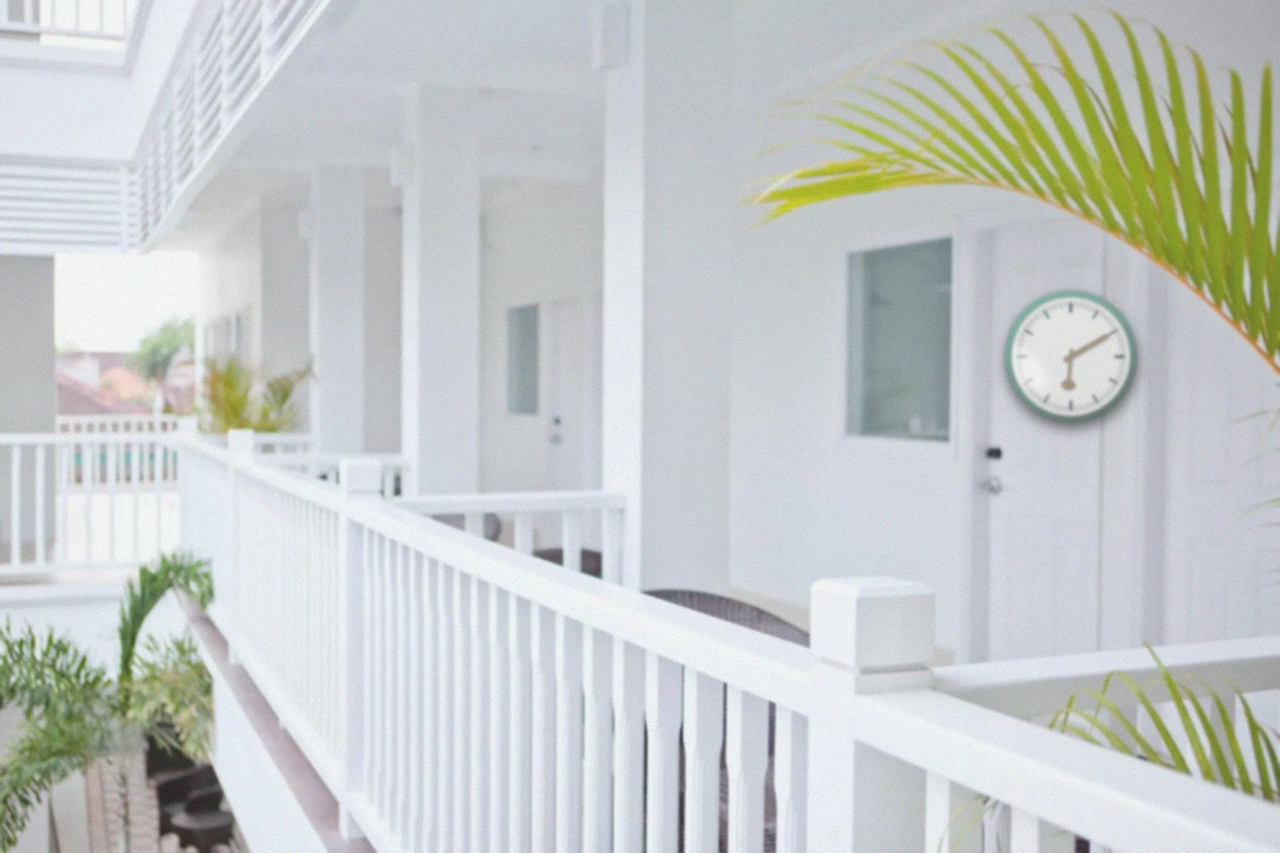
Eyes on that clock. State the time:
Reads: 6:10
